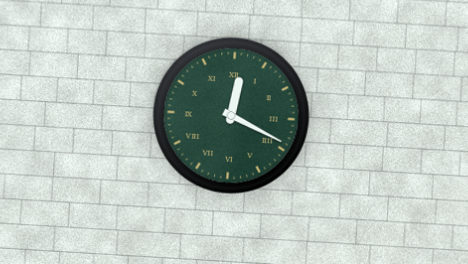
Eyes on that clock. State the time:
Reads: 12:19
